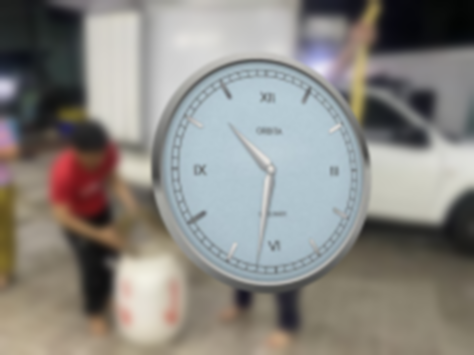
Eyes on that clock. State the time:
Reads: 10:32
